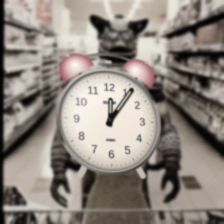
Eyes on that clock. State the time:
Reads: 12:06
